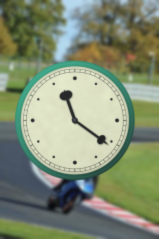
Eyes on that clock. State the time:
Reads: 11:21
